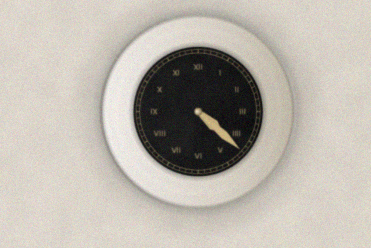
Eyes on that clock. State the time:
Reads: 4:22
